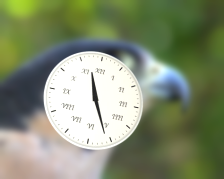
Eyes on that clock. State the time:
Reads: 11:26
